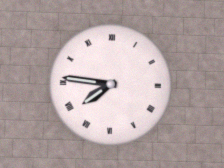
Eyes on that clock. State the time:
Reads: 7:46
